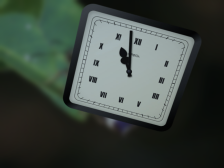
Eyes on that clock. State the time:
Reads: 10:58
